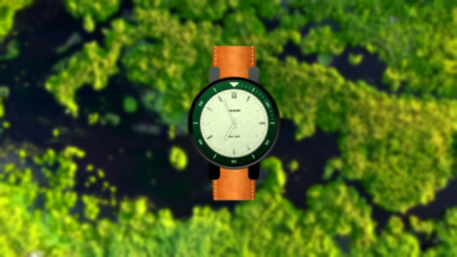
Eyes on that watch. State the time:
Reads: 6:56
